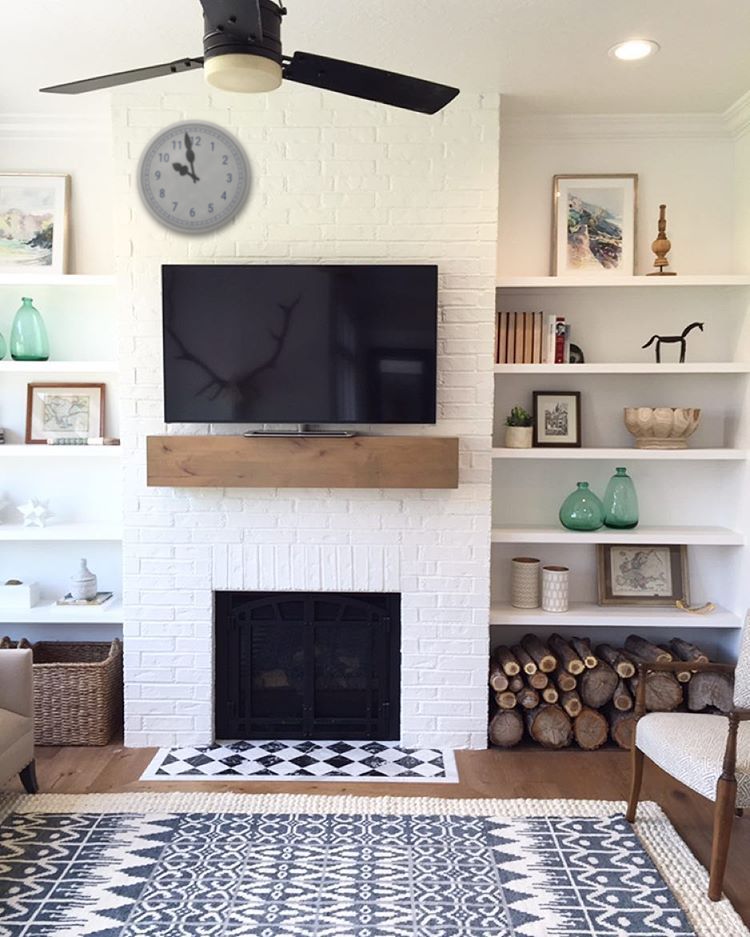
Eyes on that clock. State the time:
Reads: 9:58
